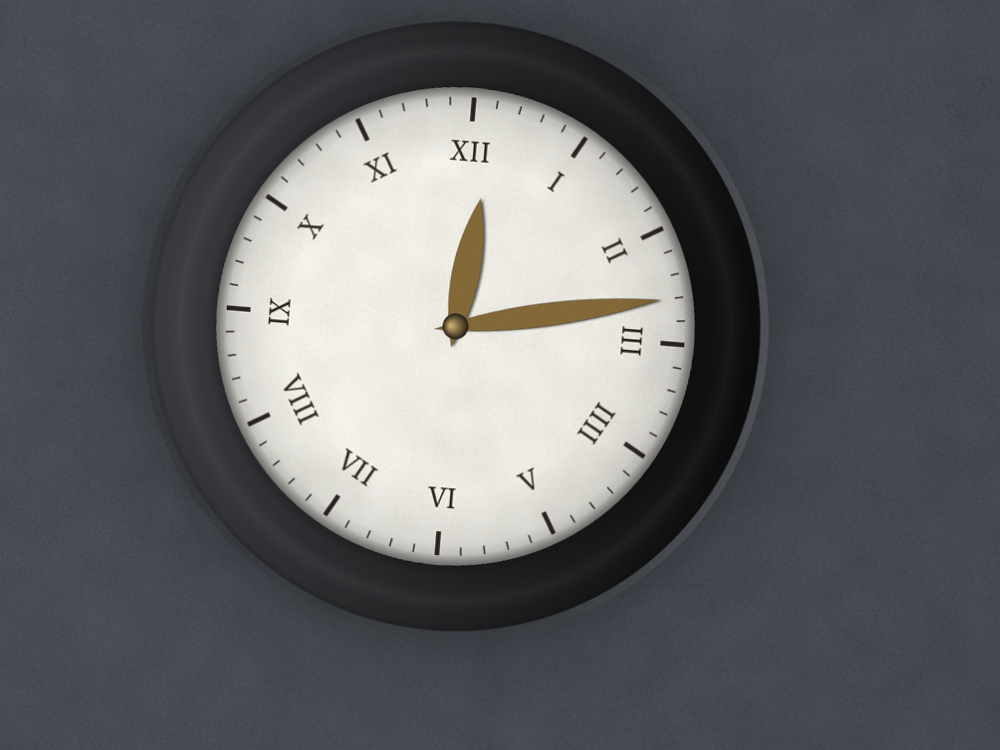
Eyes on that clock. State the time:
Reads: 12:13
